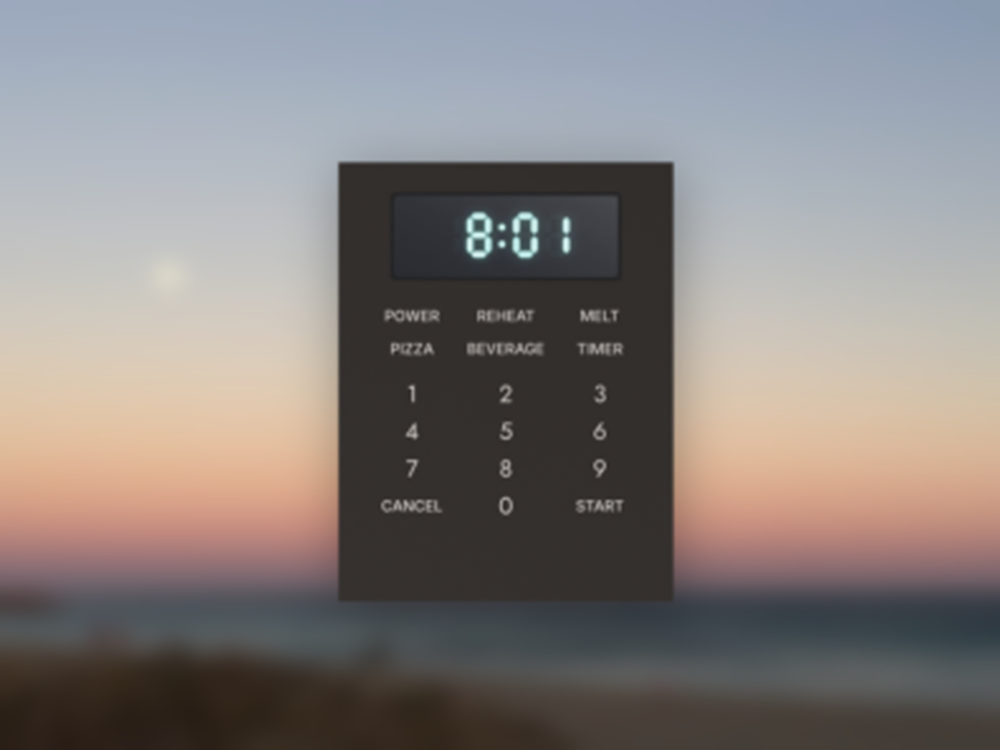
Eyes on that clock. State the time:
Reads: 8:01
